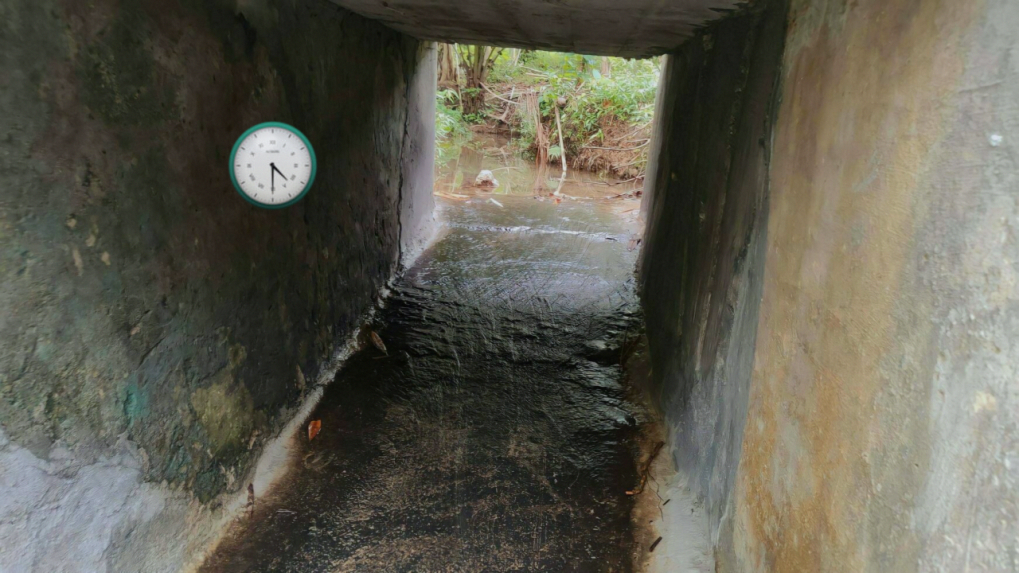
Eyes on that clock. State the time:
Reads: 4:30
